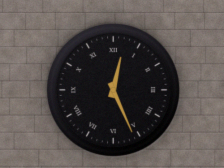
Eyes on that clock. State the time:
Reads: 12:26
